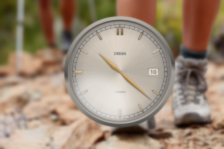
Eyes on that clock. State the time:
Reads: 10:22
